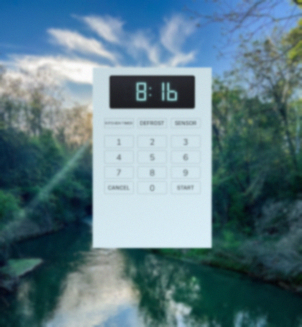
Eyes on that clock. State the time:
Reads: 8:16
